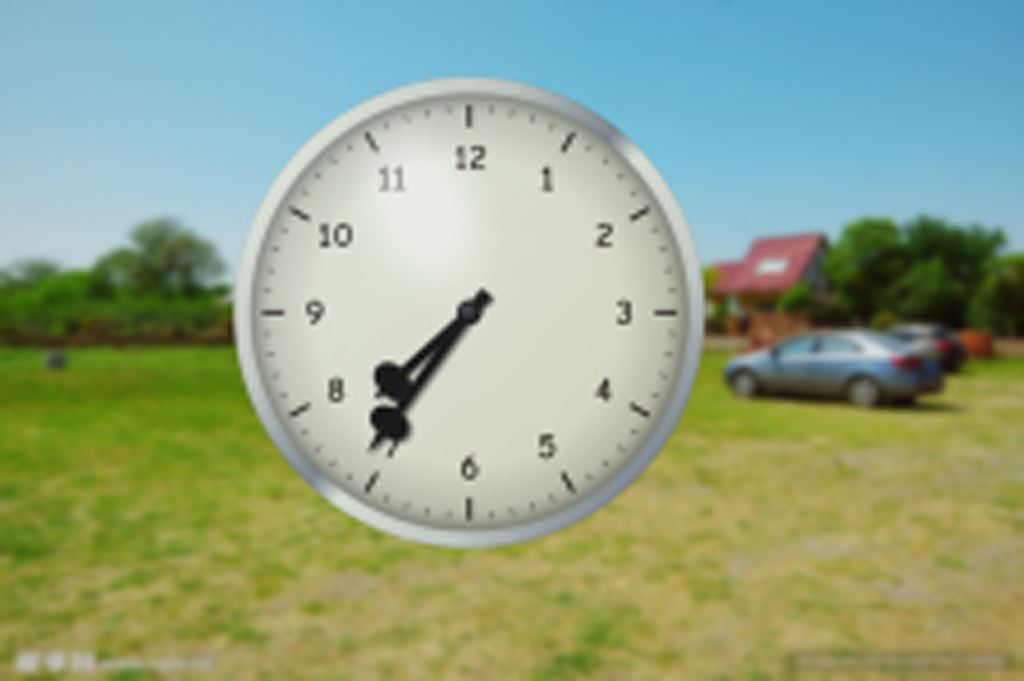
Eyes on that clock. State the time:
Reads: 7:36
